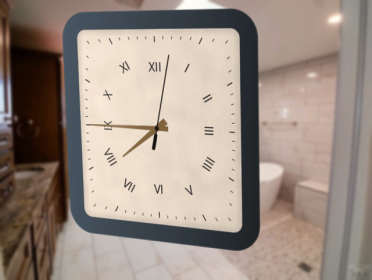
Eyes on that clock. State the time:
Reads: 7:45:02
